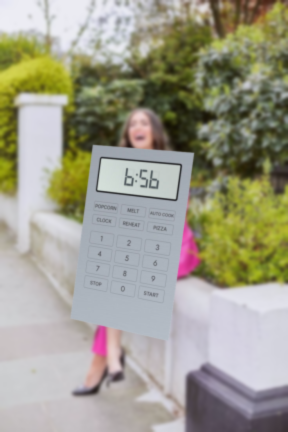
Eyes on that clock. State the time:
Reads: 6:56
